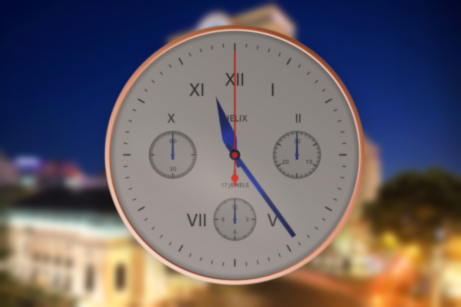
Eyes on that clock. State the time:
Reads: 11:24
